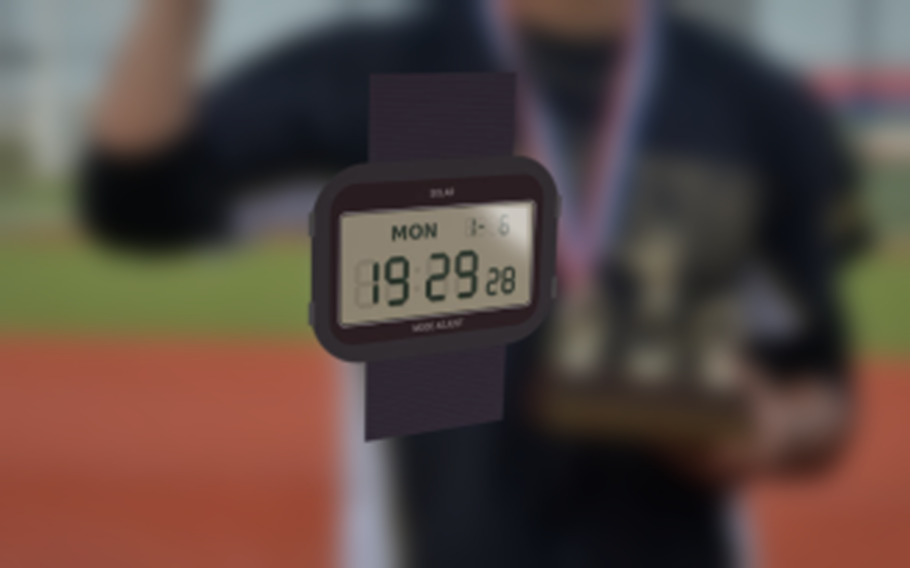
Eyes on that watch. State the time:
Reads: 19:29:28
